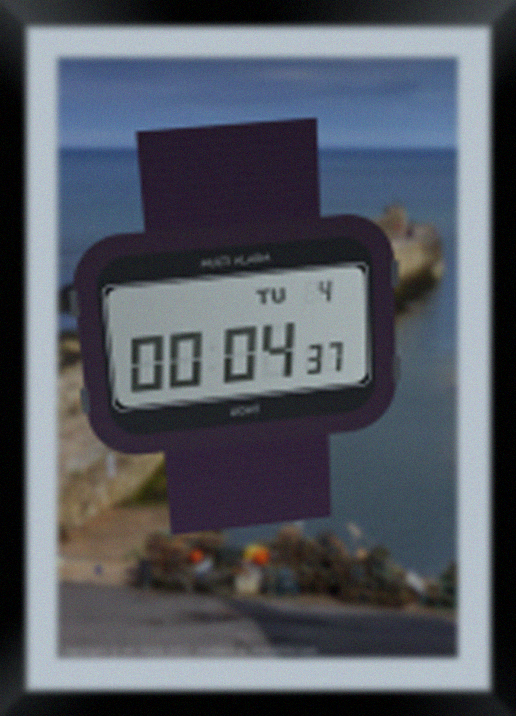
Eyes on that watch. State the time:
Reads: 0:04:37
